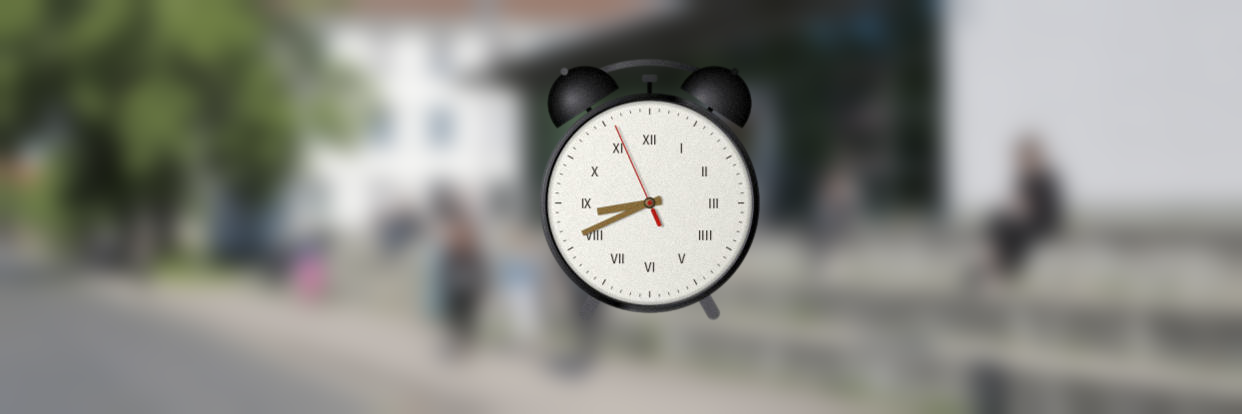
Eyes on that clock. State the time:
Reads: 8:40:56
